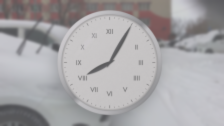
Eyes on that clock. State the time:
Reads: 8:05
